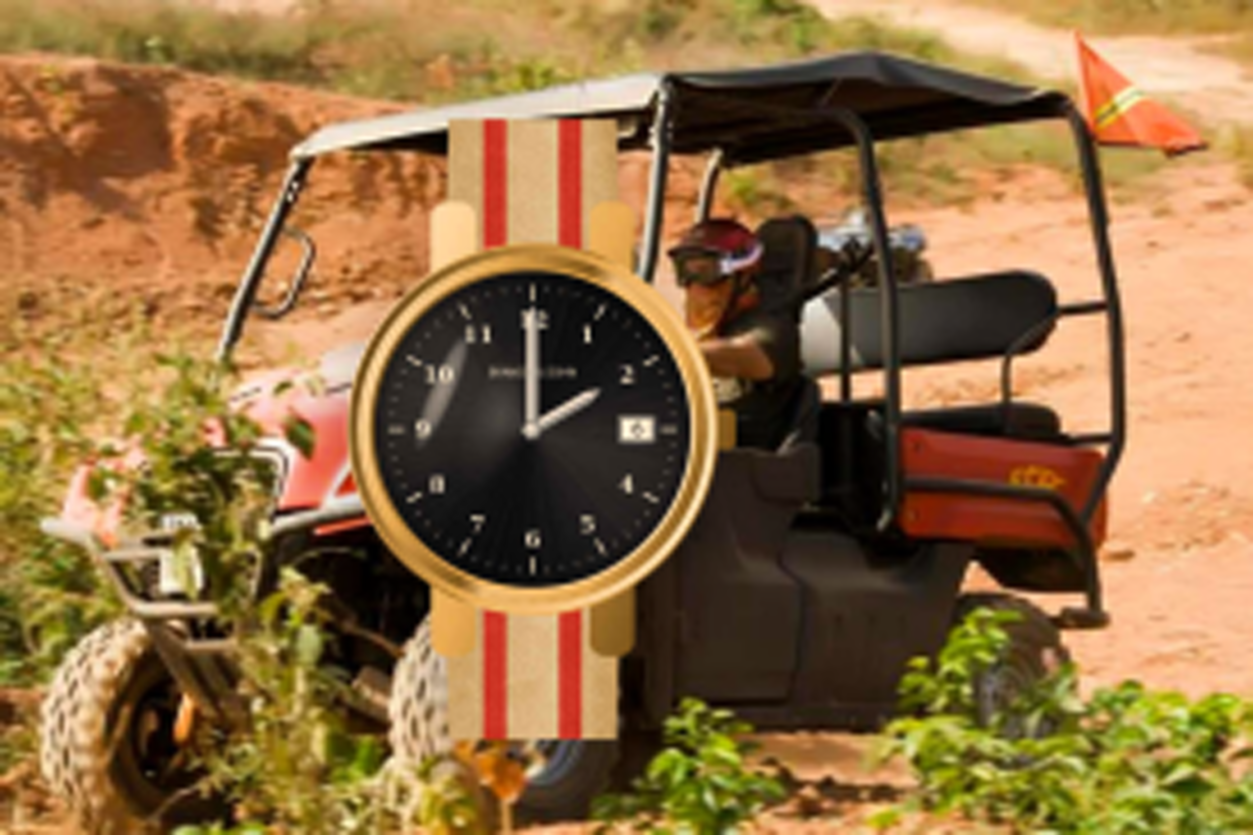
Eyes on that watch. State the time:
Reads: 2:00
